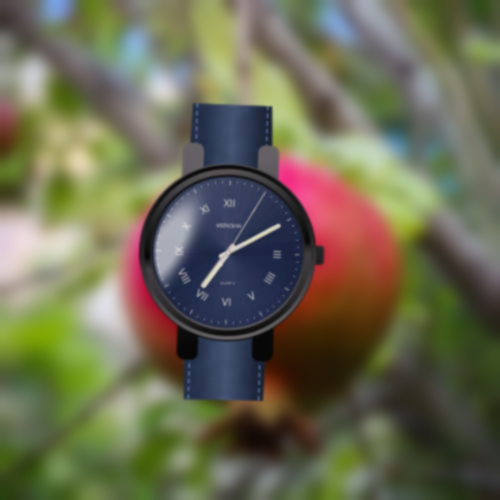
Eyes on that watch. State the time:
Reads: 7:10:05
